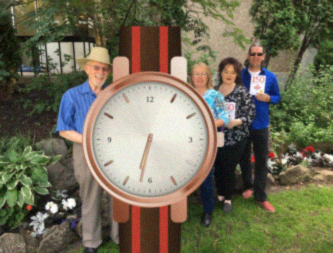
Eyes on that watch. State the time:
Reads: 6:32
